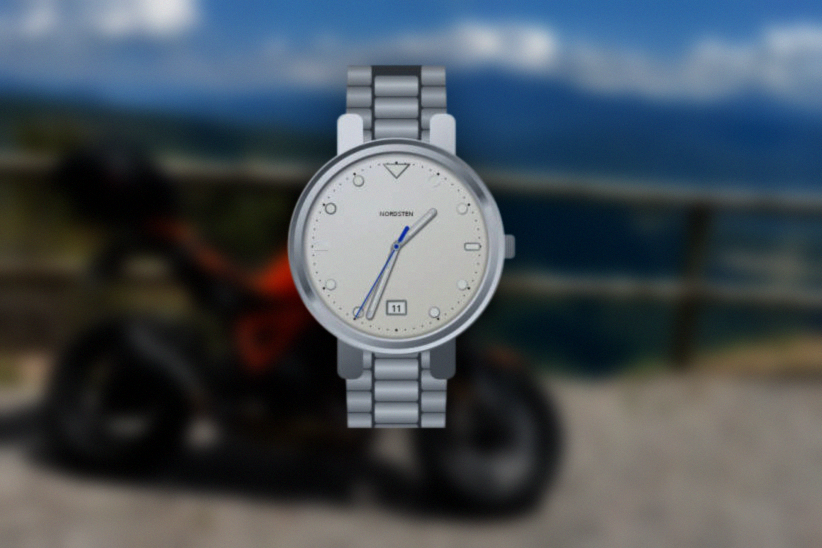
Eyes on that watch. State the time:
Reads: 1:33:35
